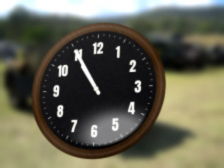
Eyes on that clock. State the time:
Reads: 10:55
